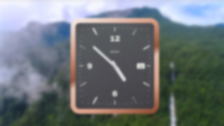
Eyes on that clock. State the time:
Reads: 4:52
